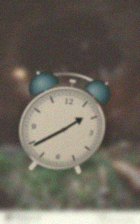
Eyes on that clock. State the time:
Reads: 1:39
